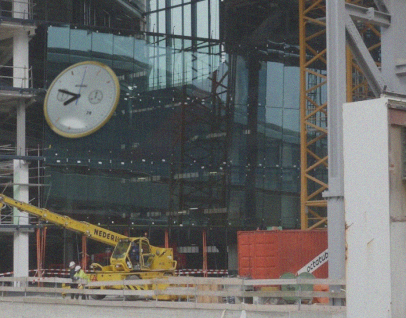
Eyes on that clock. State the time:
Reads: 7:47
